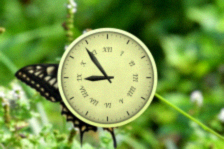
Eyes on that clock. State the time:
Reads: 8:54
